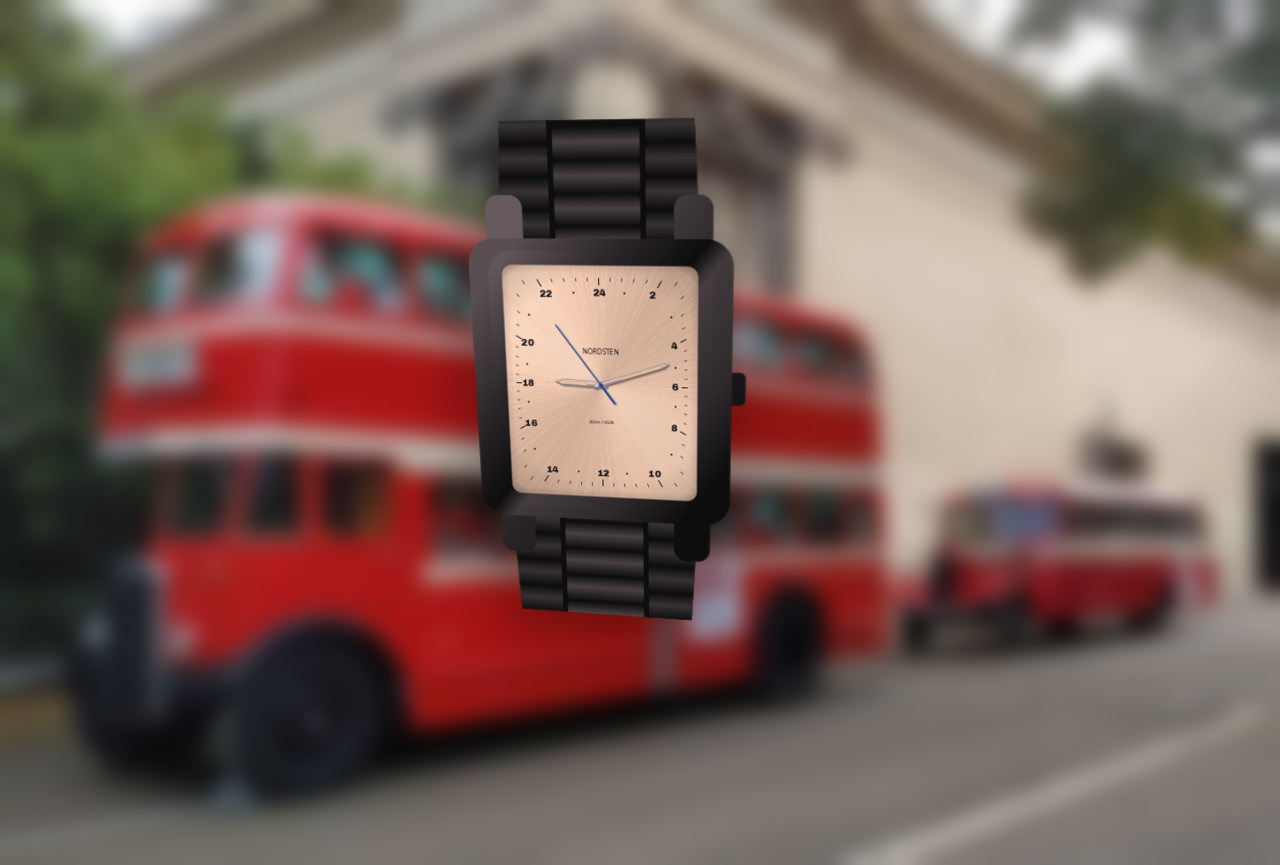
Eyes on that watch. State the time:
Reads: 18:11:54
